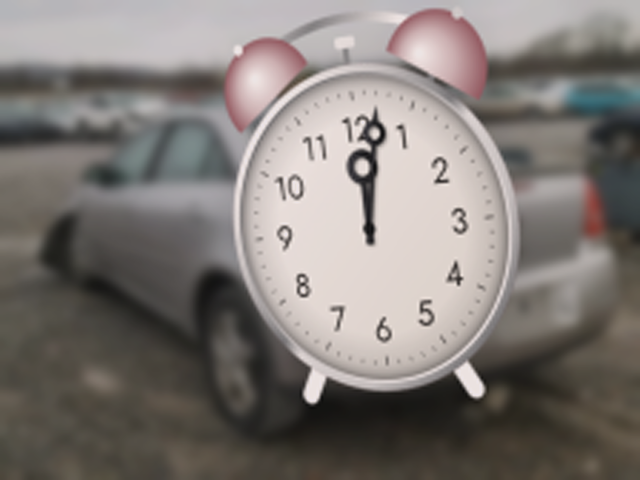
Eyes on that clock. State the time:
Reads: 12:02
